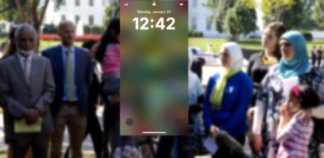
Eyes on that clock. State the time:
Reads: 12:42
